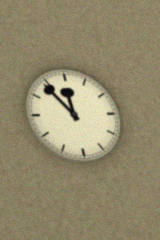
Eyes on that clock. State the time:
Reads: 11:54
